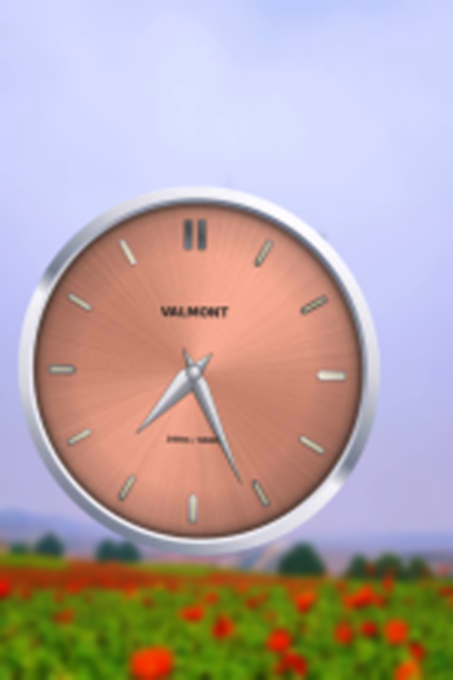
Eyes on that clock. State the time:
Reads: 7:26
